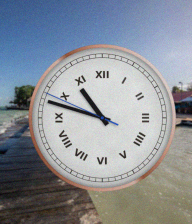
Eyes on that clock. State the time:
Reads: 10:47:49
